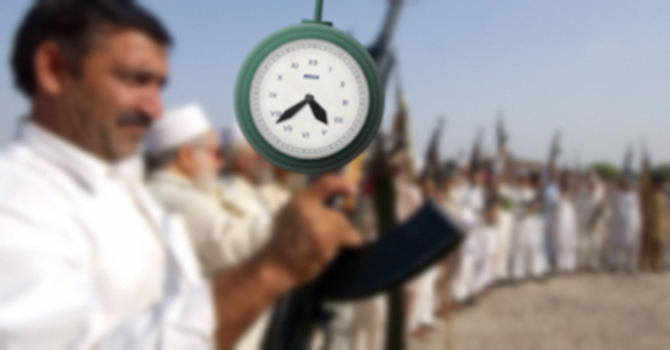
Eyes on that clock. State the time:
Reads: 4:38
